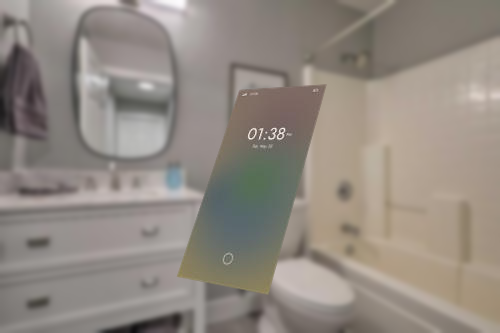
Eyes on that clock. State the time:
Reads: 1:38
